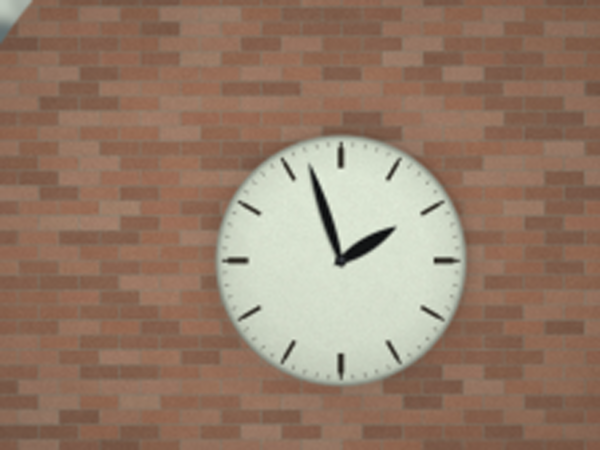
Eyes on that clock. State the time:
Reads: 1:57
